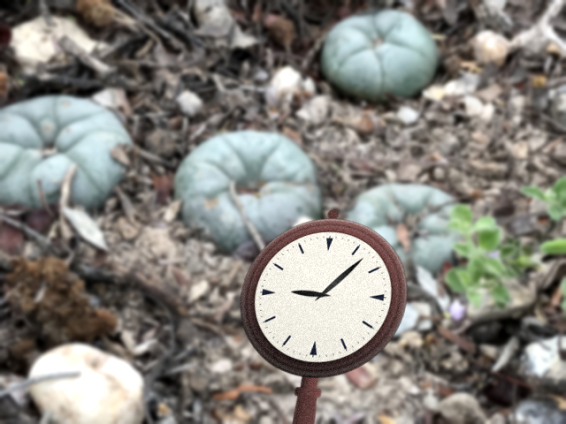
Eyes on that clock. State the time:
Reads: 9:07
